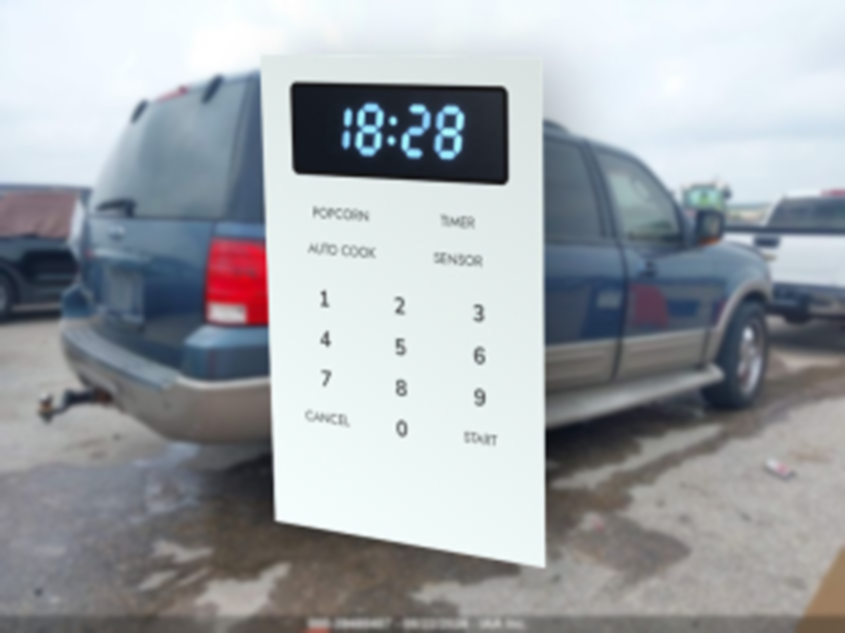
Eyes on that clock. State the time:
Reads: 18:28
